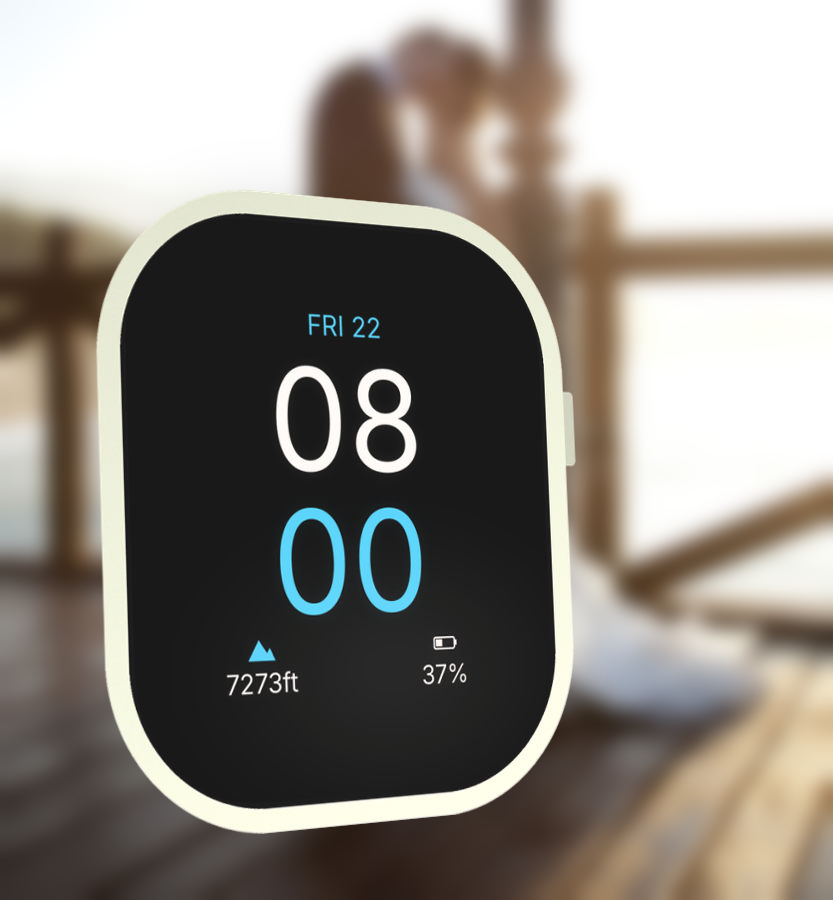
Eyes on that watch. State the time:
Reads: 8:00
